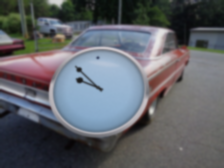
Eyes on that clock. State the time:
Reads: 9:53
